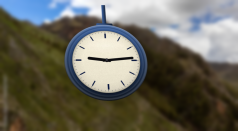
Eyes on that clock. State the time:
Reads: 9:14
